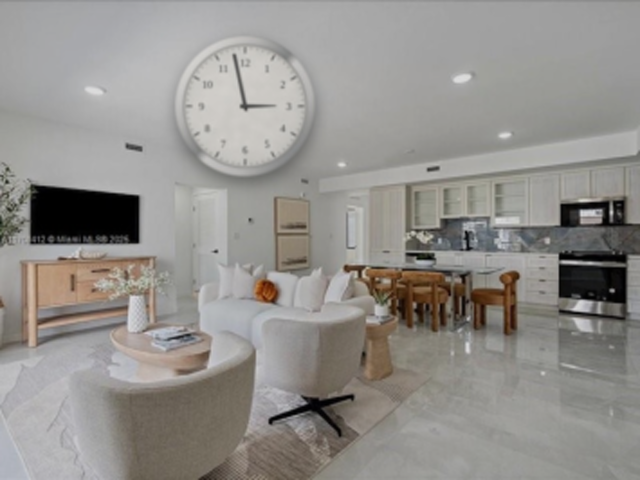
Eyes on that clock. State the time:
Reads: 2:58
